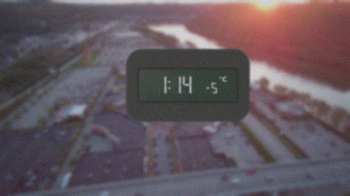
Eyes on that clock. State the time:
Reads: 1:14
